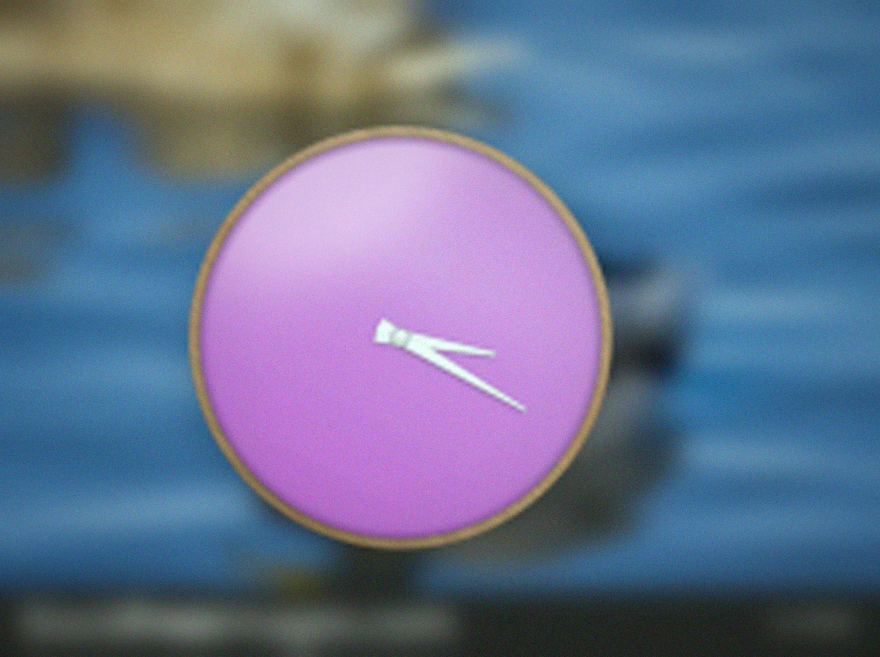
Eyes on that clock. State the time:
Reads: 3:20
